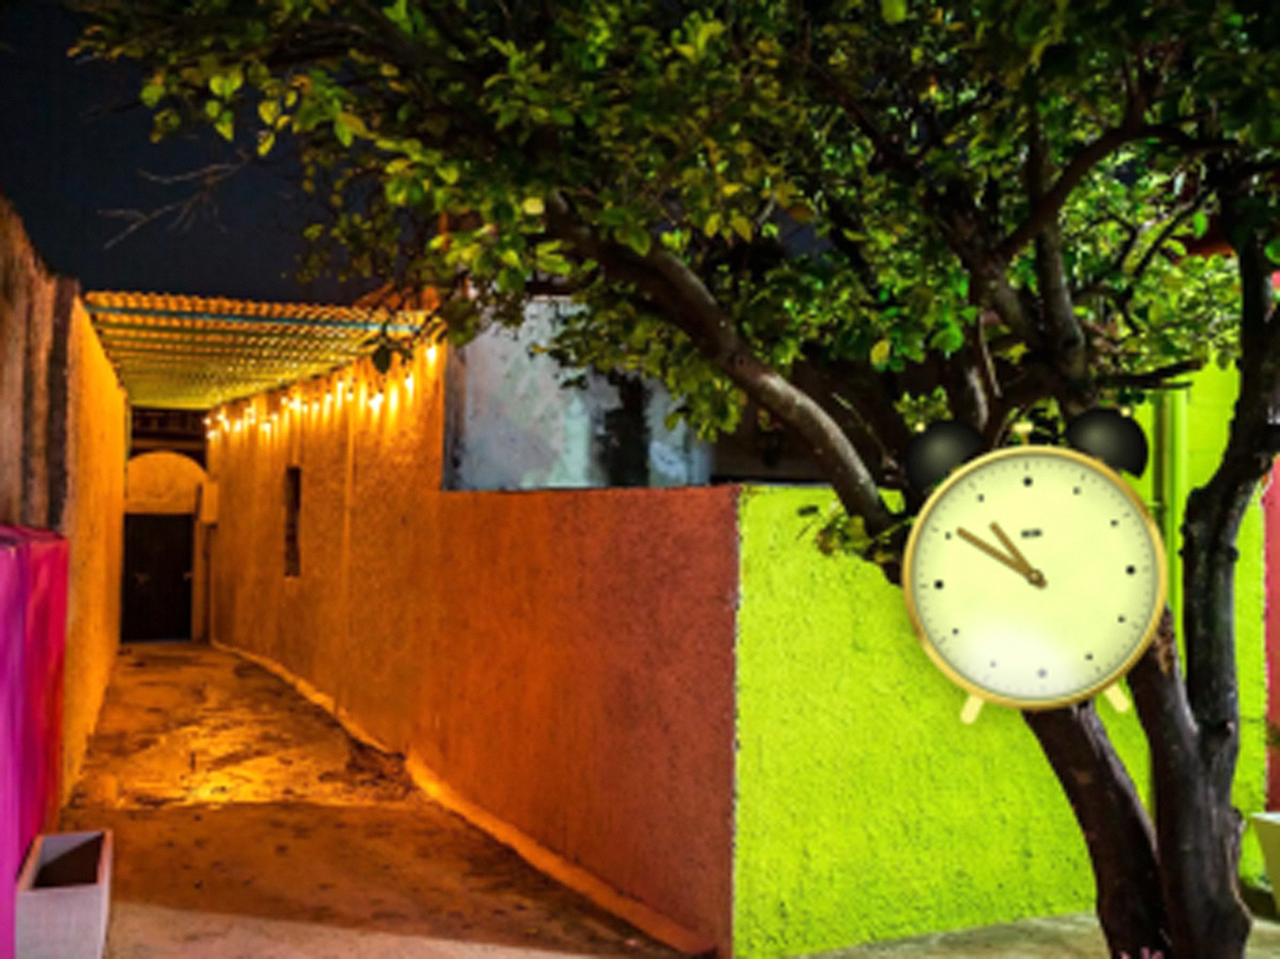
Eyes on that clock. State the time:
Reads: 10:51
